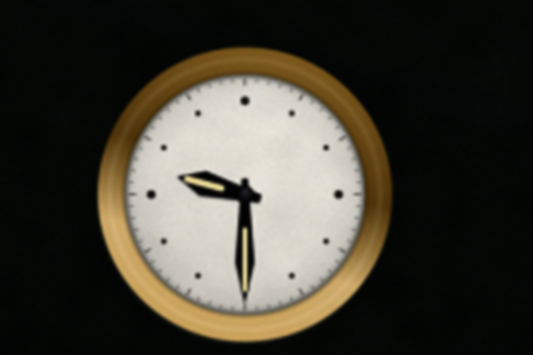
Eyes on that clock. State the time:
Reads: 9:30
